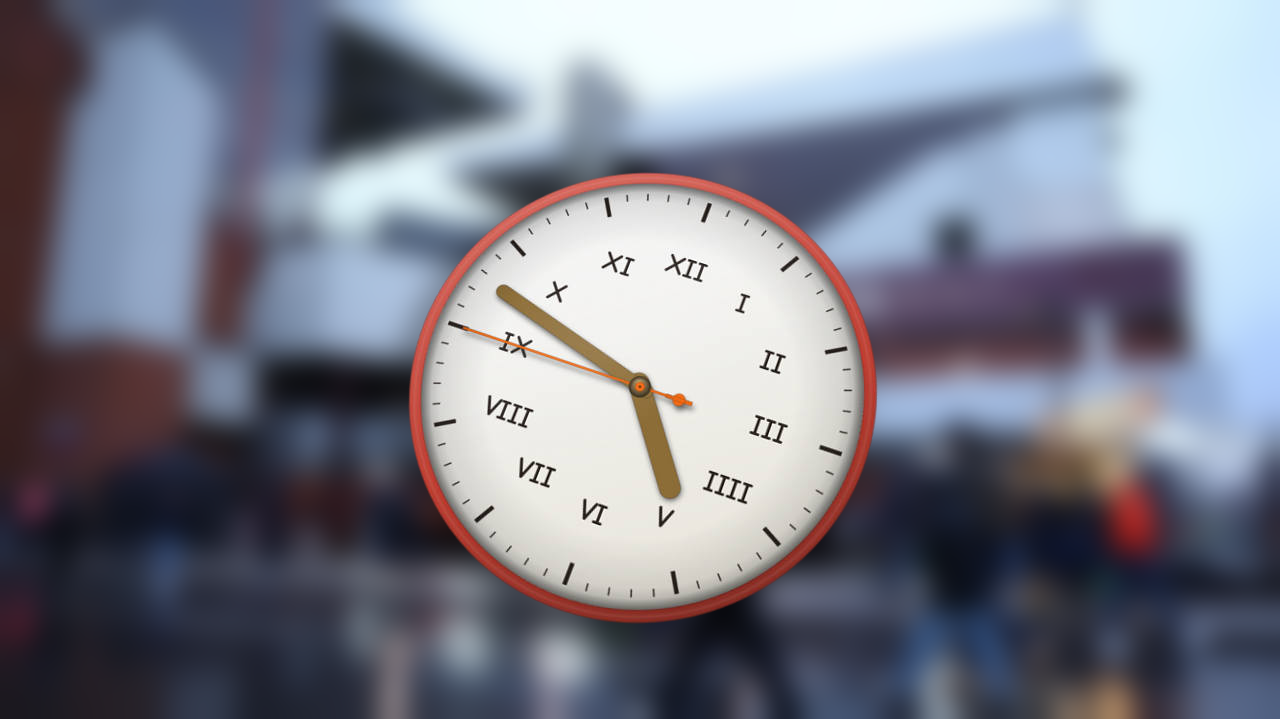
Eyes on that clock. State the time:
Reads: 4:47:45
